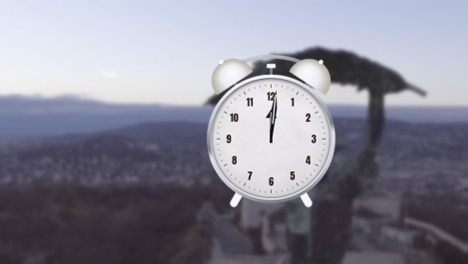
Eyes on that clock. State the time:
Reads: 12:01
